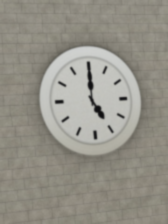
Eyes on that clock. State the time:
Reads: 5:00
